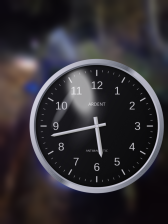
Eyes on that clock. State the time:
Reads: 5:43
